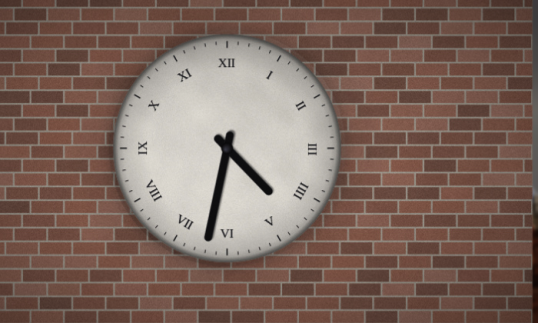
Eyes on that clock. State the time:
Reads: 4:32
